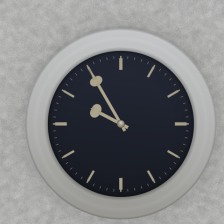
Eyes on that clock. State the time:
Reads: 9:55
